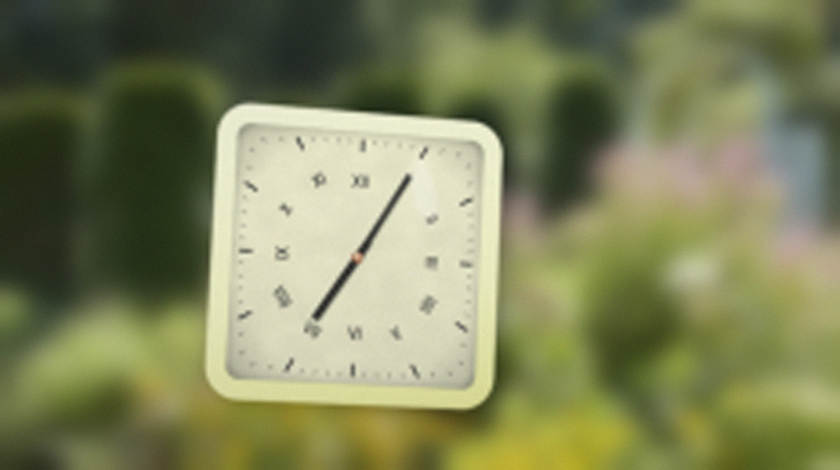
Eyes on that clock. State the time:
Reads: 7:05
